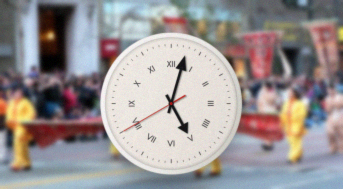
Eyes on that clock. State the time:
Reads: 5:02:40
